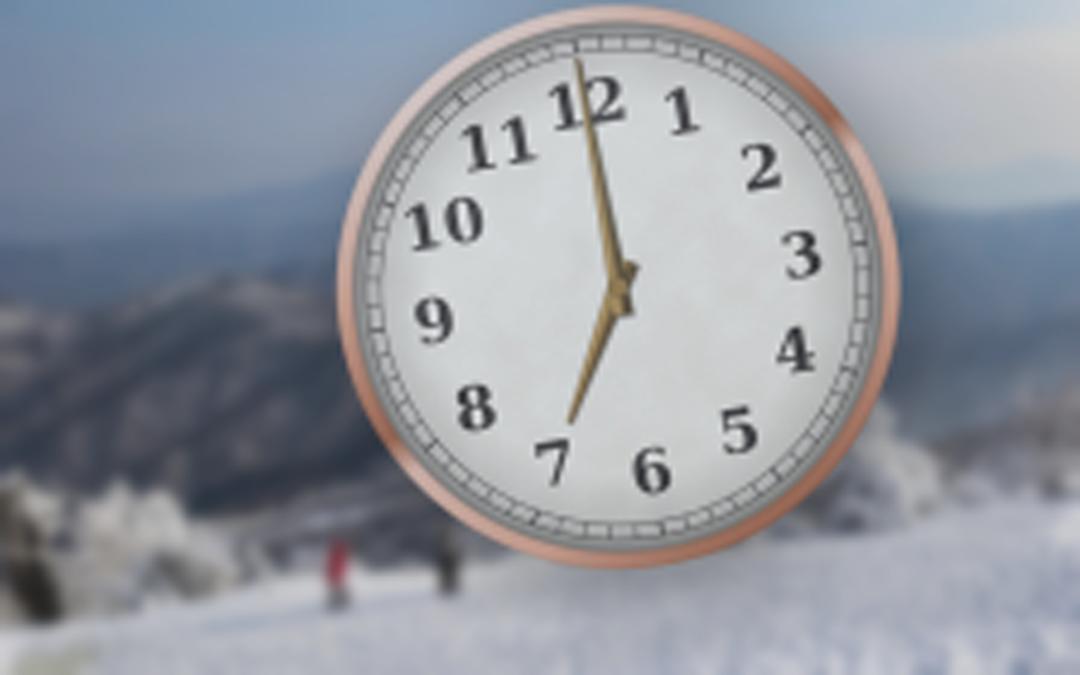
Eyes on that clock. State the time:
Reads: 7:00
